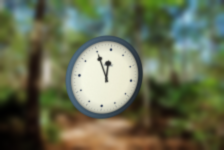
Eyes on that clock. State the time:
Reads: 11:55
